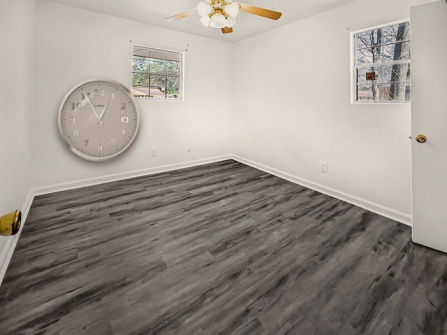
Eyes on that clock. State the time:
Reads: 12:55
